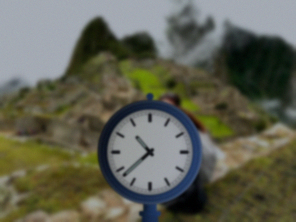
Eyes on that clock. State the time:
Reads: 10:38
